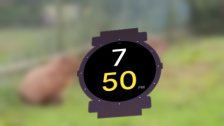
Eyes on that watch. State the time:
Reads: 7:50
